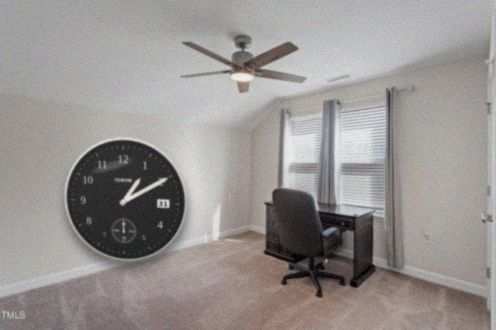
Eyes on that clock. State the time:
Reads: 1:10
